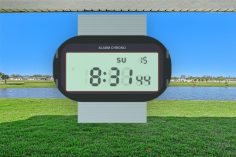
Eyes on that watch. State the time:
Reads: 8:31:44
